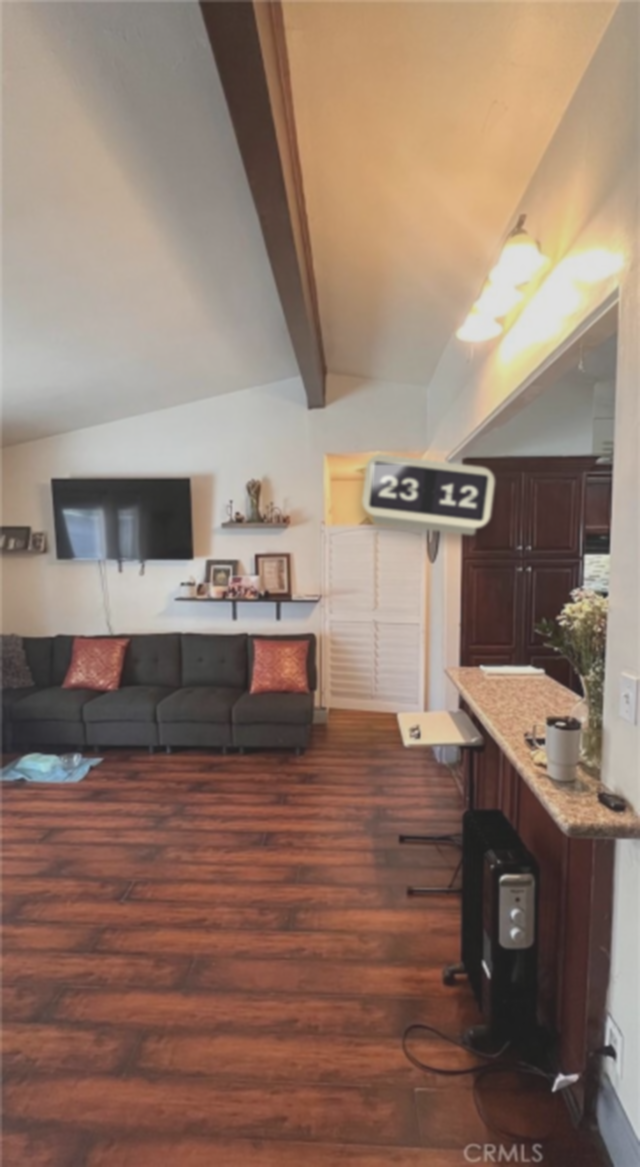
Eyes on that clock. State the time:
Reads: 23:12
